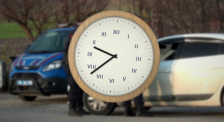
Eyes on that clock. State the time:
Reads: 9:38
